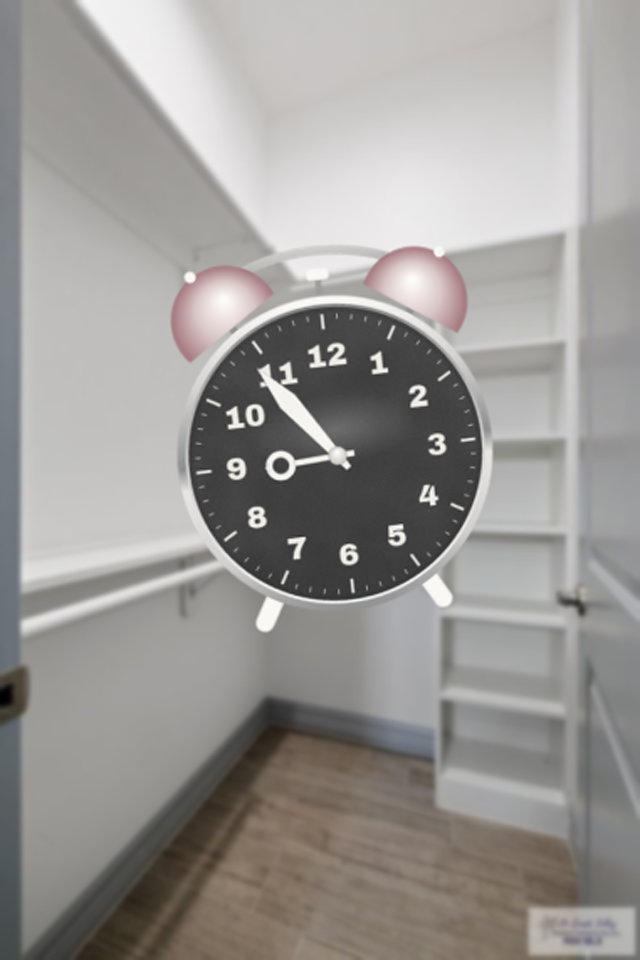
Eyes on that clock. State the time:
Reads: 8:54
